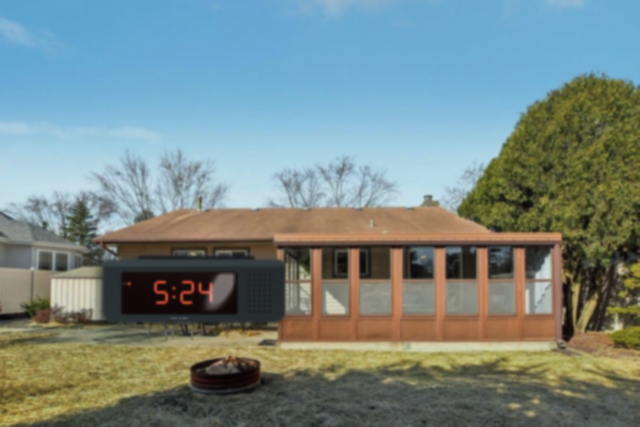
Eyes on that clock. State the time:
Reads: 5:24
